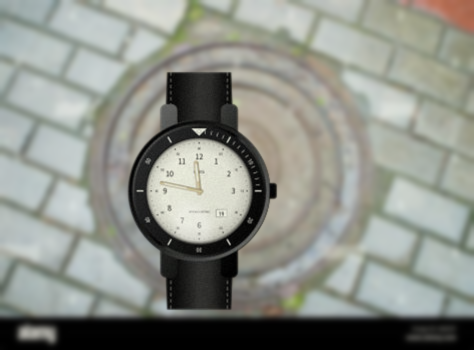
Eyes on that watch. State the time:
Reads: 11:47
